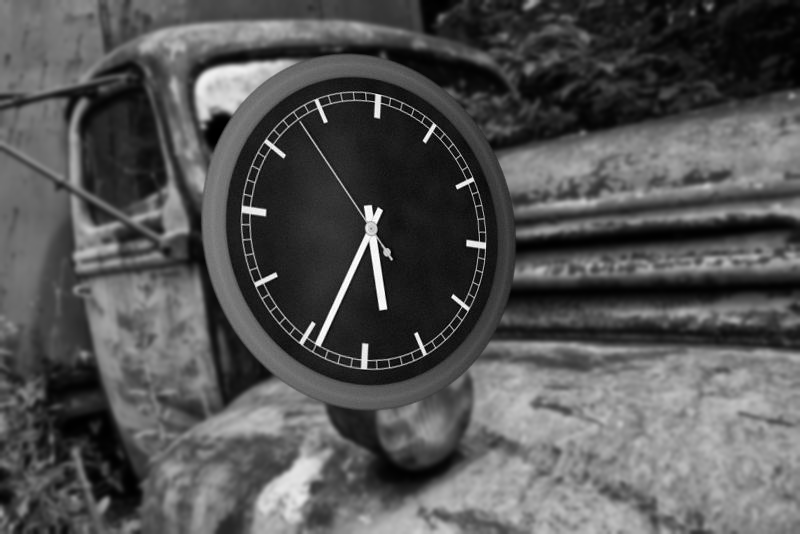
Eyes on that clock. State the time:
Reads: 5:33:53
